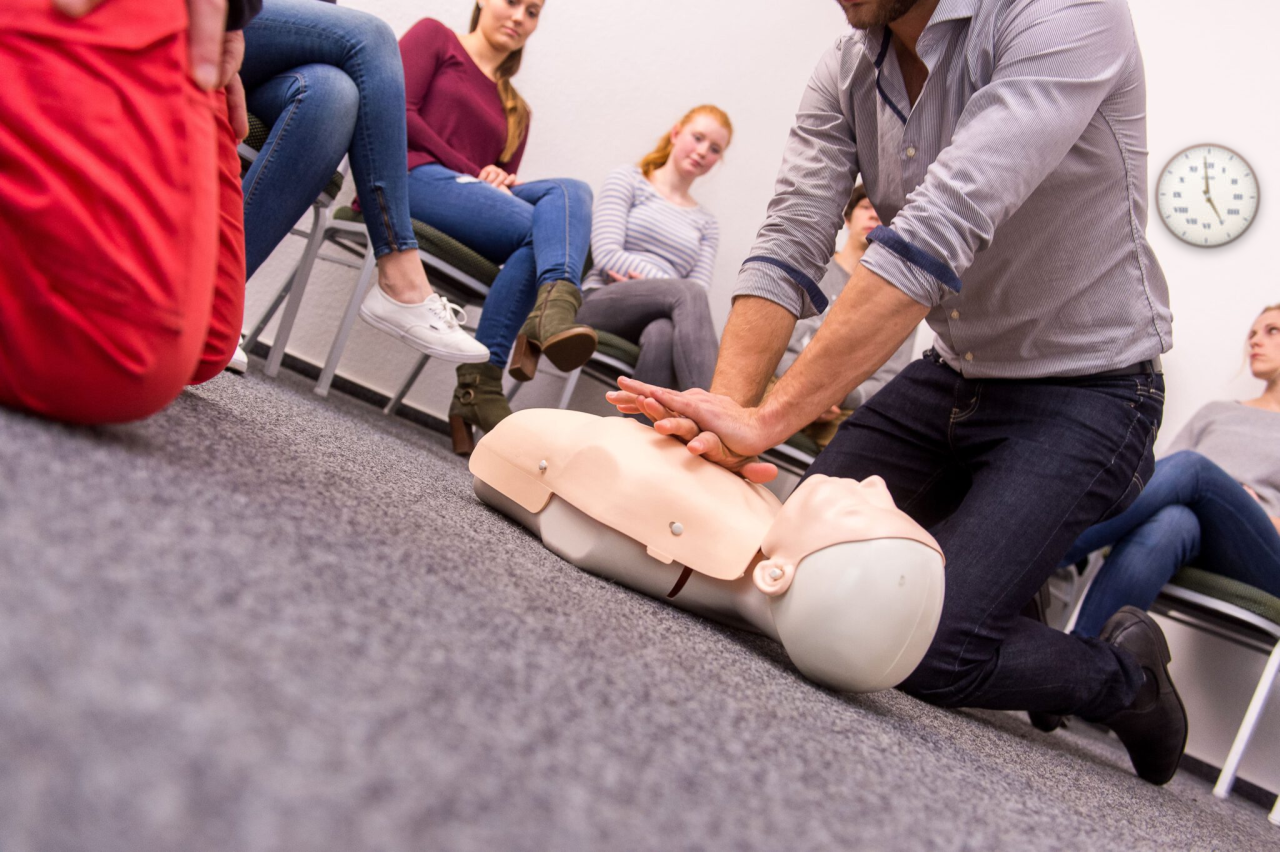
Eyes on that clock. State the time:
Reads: 4:59
